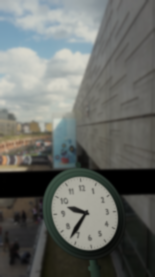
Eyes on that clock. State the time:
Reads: 9:37
